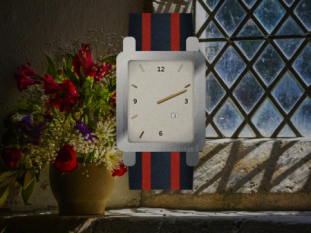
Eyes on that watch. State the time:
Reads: 2:11
